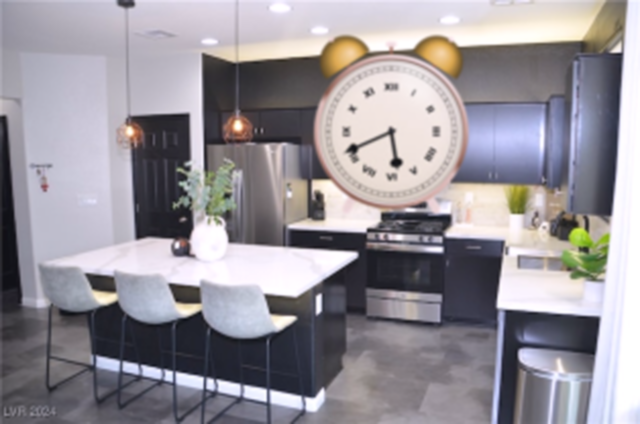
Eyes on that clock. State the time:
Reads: 5:41
